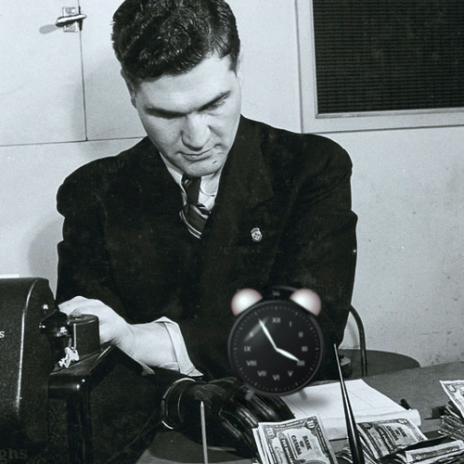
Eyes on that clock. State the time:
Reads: 3:55
